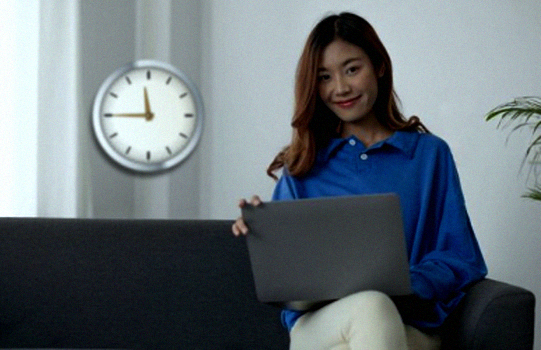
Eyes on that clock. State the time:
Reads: 11:45
